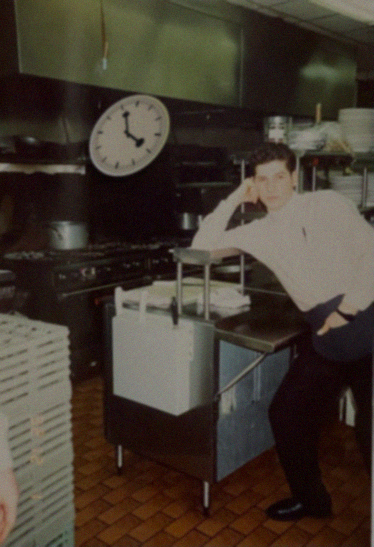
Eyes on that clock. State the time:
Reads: 3:56
